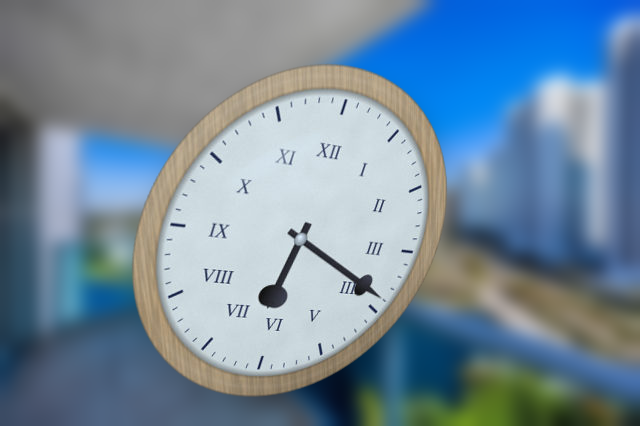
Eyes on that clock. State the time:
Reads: 6:19
